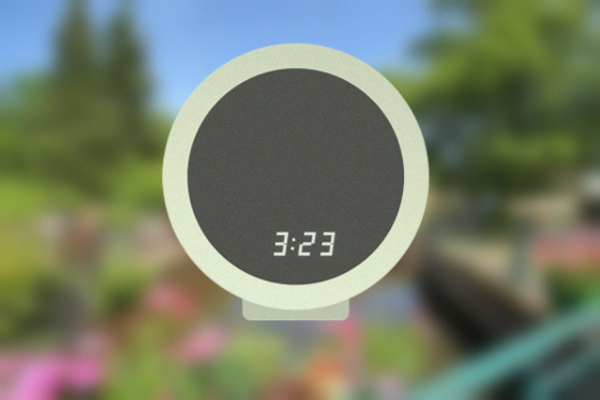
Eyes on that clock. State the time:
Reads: 3:23
